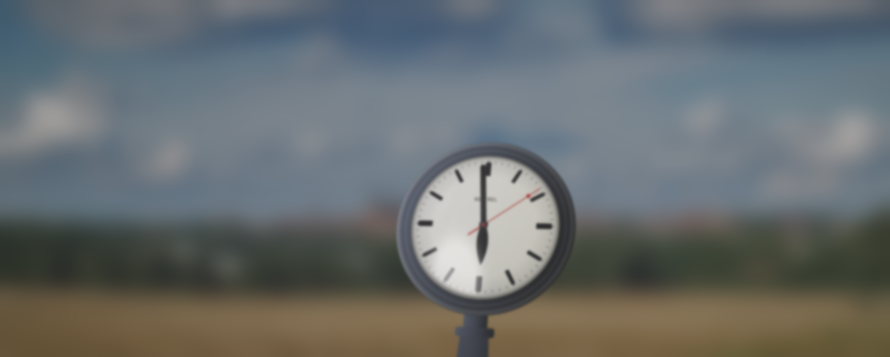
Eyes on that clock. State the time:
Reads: 5:59:09
